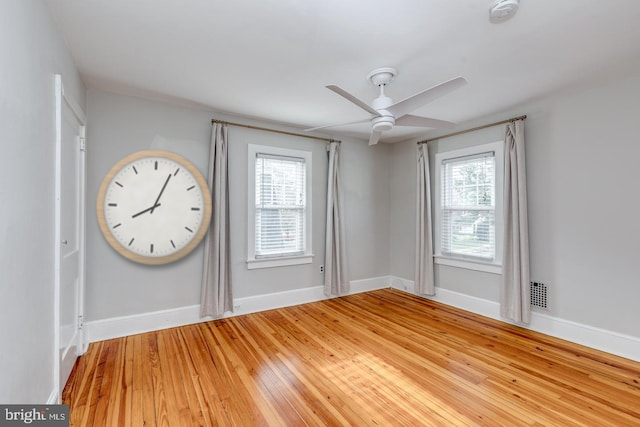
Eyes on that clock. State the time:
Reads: 8:04
